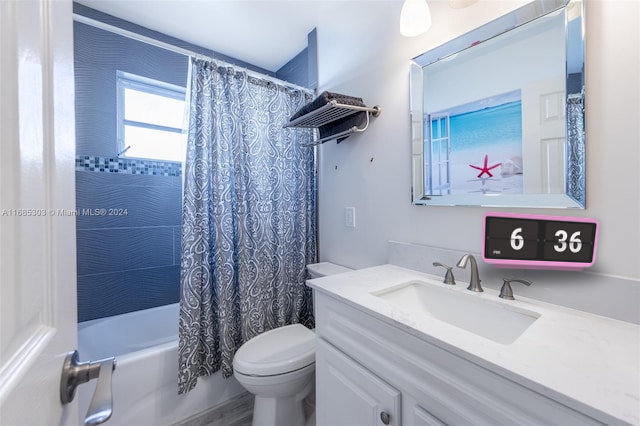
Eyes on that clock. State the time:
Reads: 6:36
